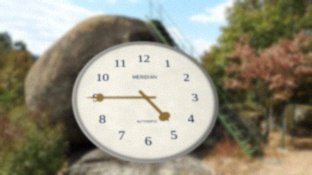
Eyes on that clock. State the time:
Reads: 4:45
